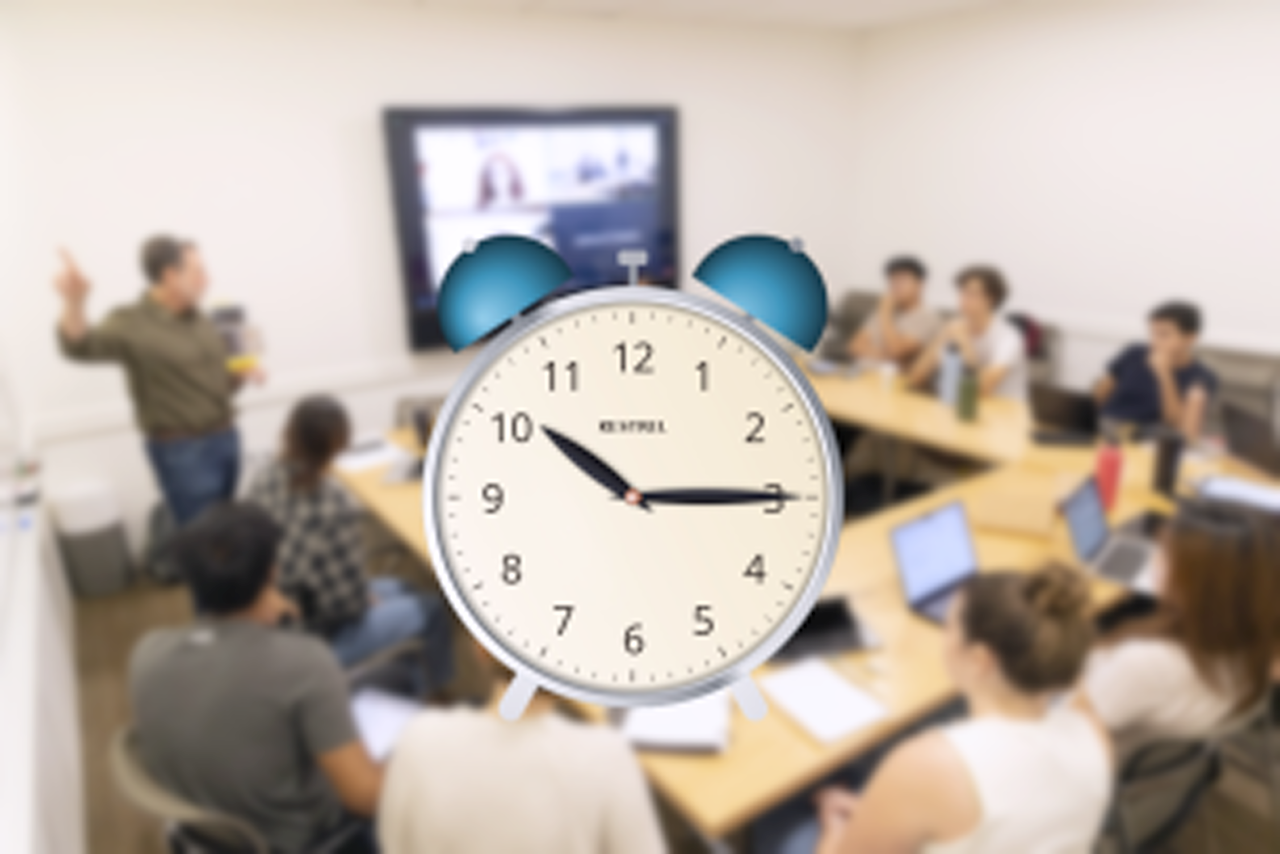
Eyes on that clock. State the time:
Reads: 10:15
